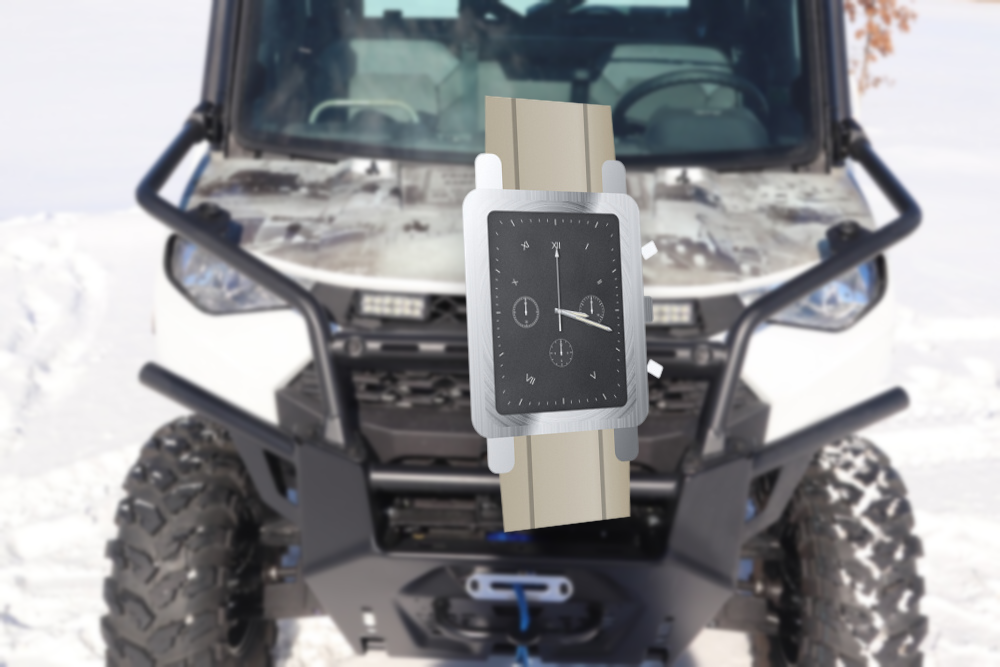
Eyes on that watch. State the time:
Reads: 3:18
